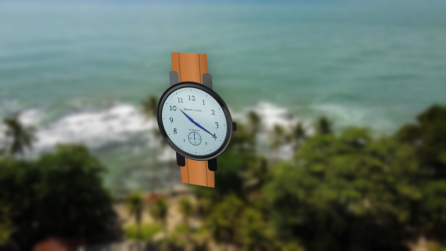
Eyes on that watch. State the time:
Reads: 10:20
